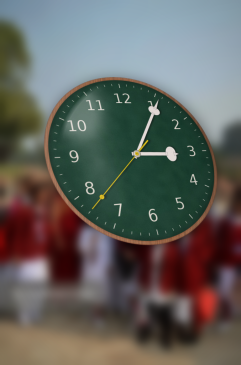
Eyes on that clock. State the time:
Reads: 3:05:38
